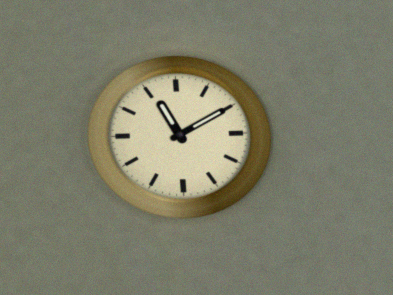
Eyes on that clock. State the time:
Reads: 11:10
